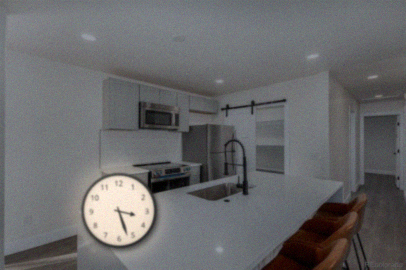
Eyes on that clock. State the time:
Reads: 3:27
